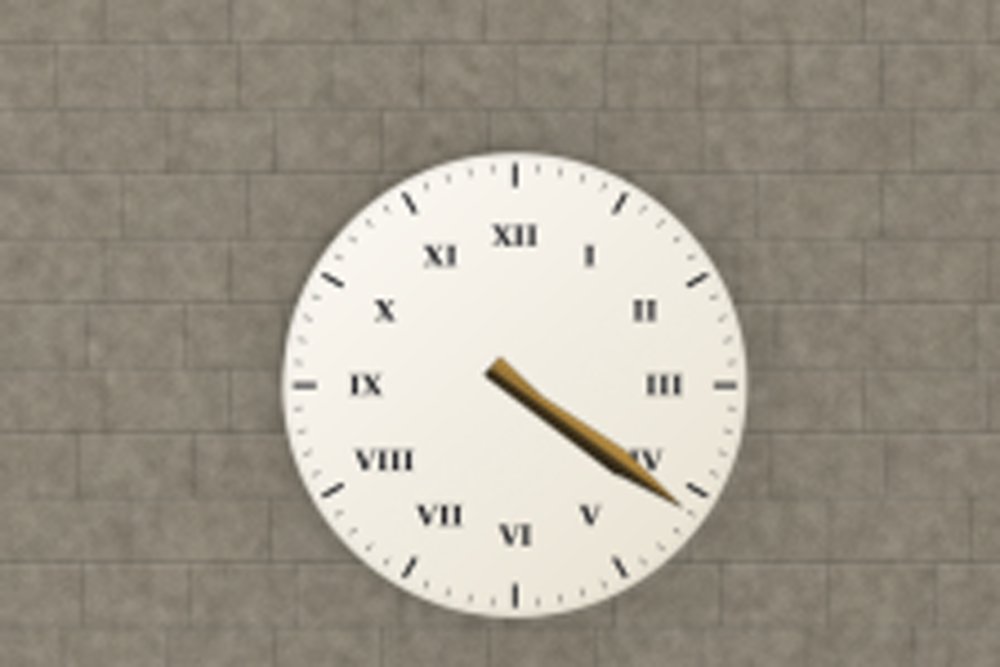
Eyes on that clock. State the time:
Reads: 4:21
